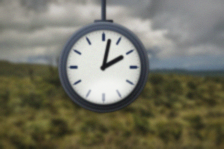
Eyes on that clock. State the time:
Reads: 2:02
